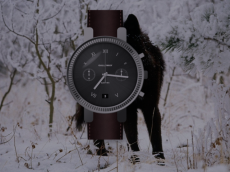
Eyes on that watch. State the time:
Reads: 7:16
